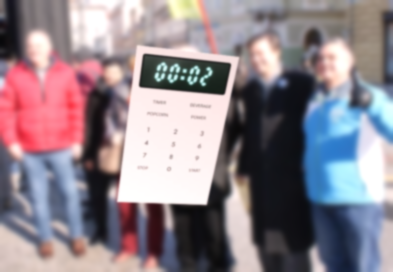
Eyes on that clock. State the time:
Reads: 0:02
